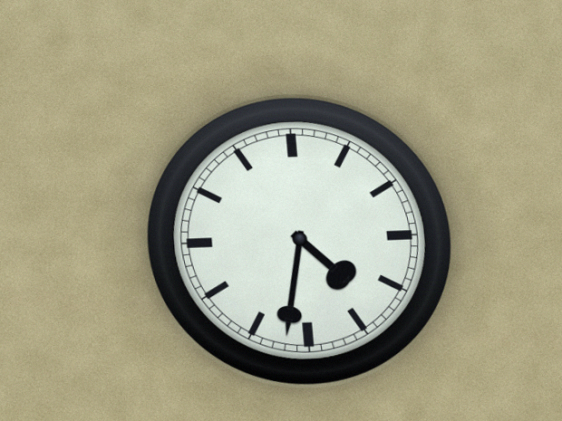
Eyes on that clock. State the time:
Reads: 4:32
